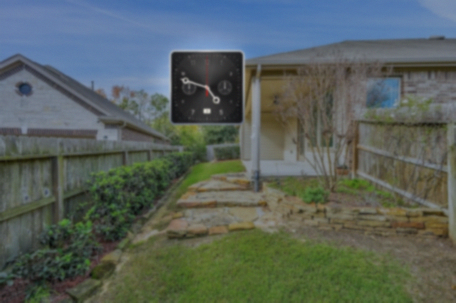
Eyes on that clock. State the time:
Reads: 4:48
